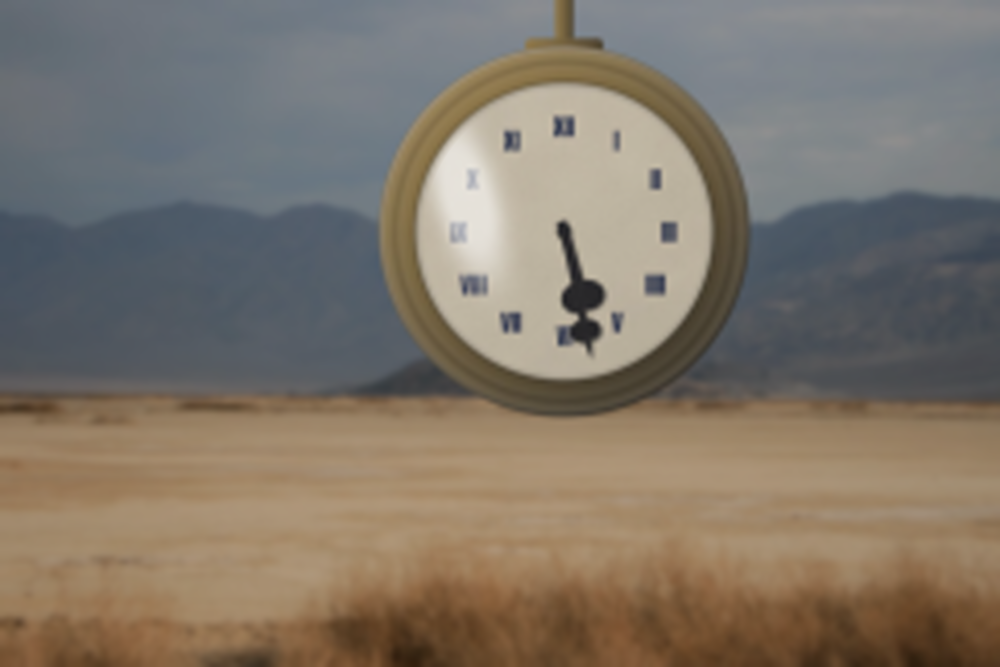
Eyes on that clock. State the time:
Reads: 5:28
